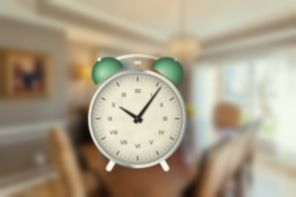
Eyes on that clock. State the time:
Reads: 10:06
